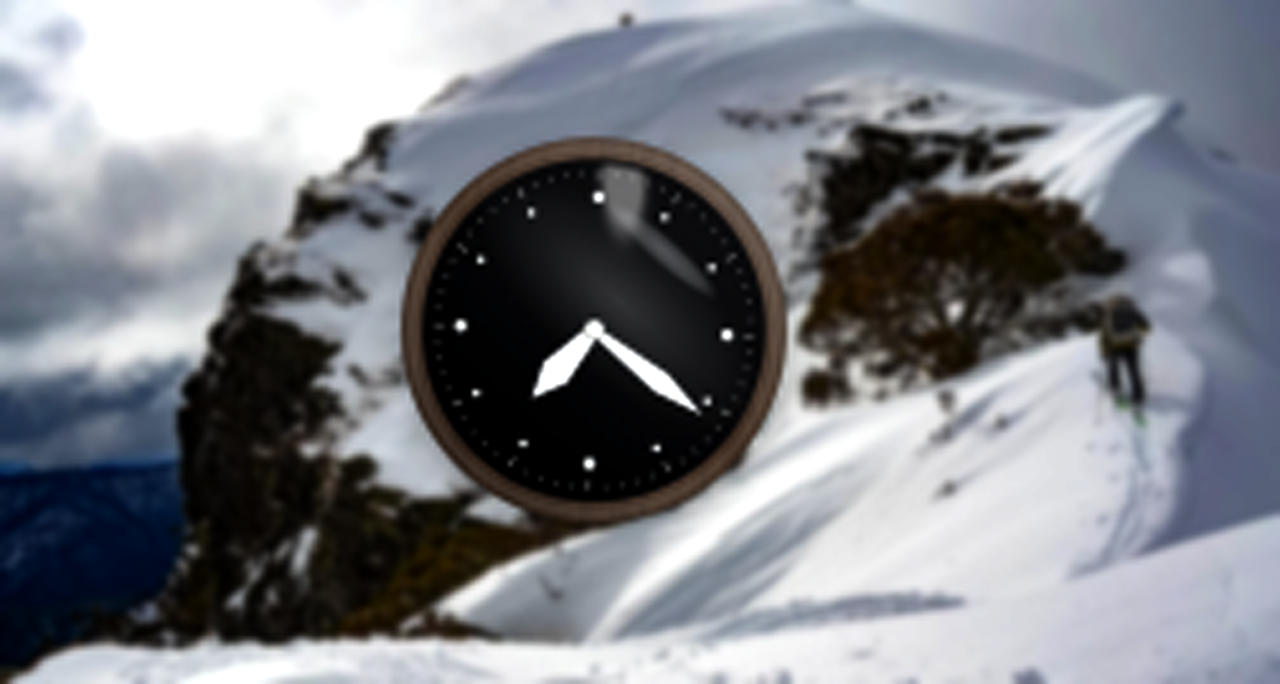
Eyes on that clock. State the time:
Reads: 7:21
